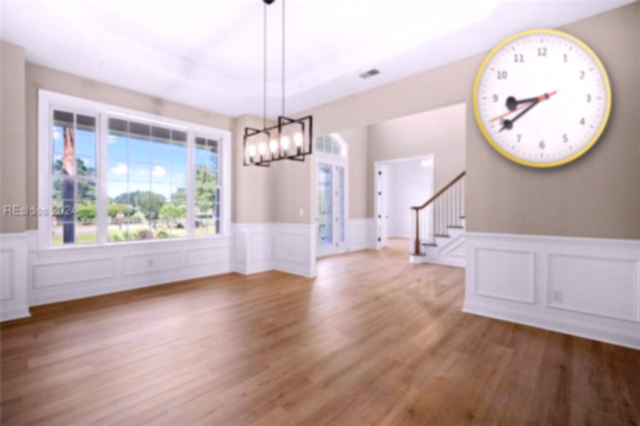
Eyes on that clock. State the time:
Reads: 8:38:41
